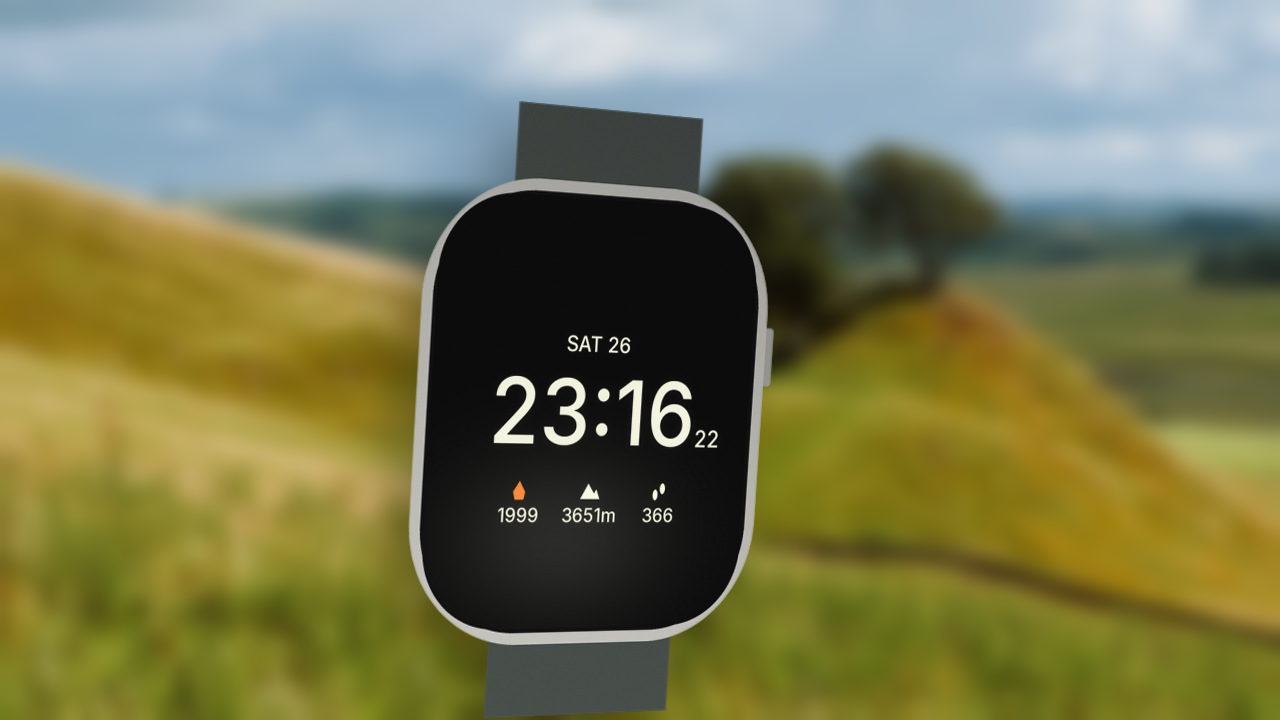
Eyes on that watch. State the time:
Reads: 23:16:22
